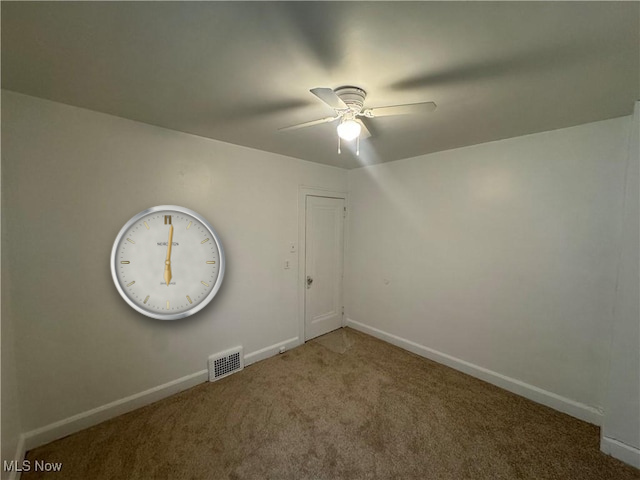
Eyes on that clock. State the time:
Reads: 6:01
